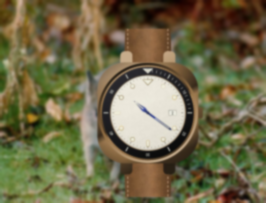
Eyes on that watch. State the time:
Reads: 10:21
